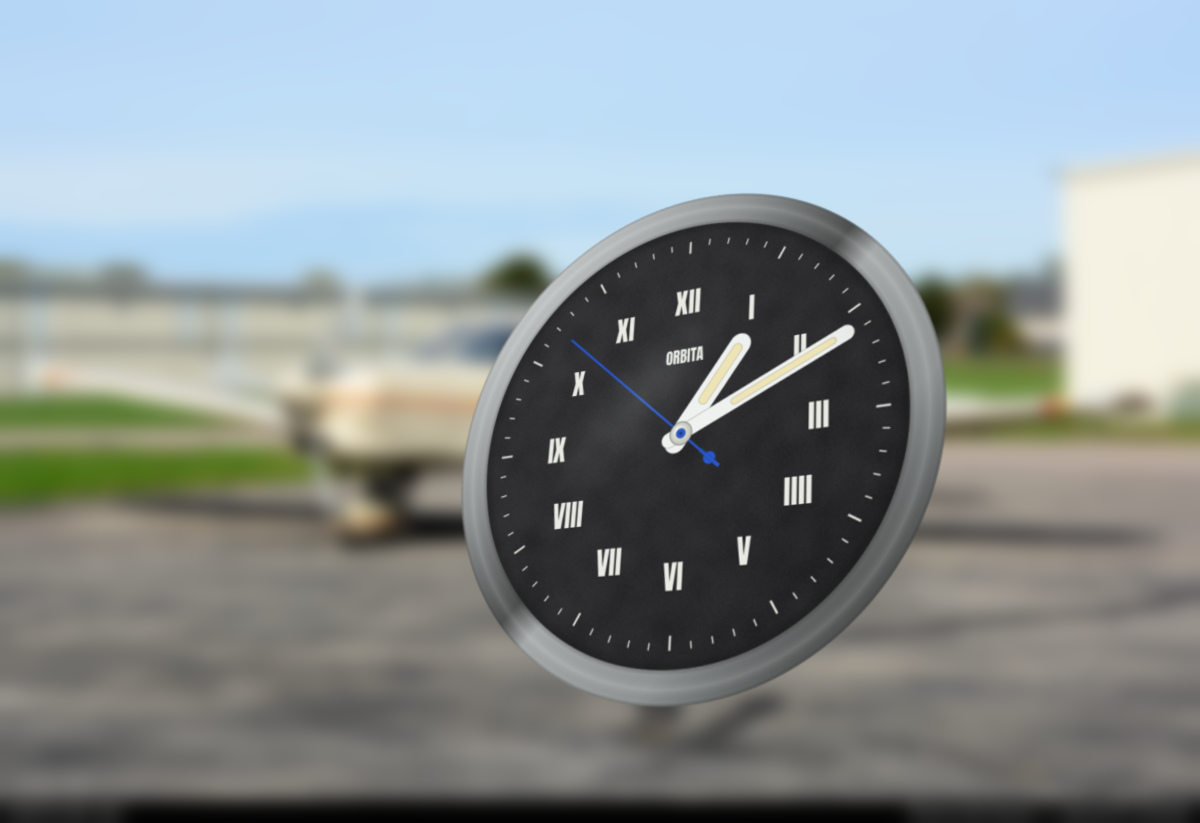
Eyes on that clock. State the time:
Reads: 1:10:52
